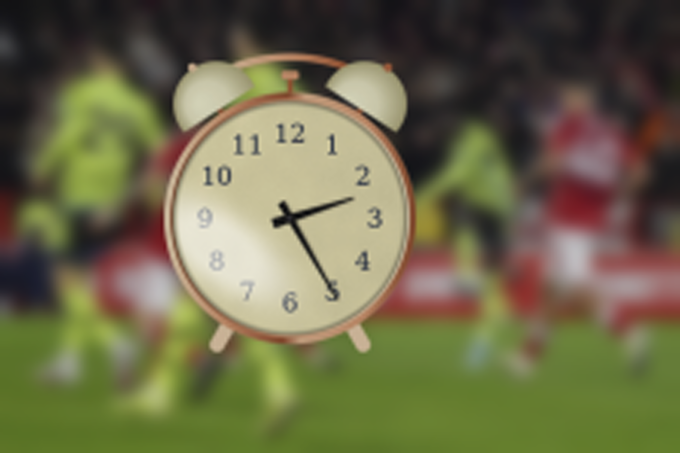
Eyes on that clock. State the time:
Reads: 2:25
